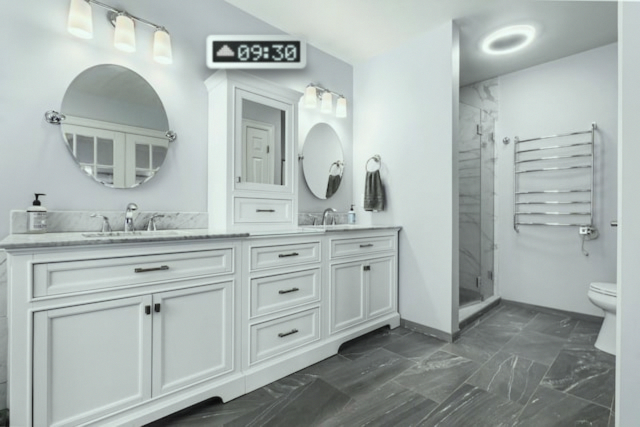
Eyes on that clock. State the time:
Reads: 9:30
